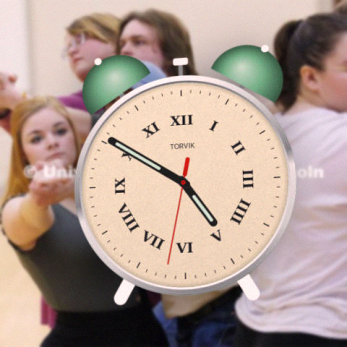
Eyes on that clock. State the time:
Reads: 4:50:32
